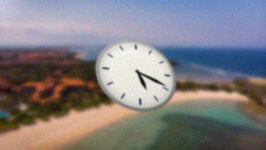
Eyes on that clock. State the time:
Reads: 5:19
